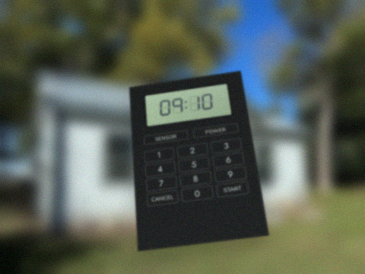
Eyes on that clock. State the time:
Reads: 9:10
